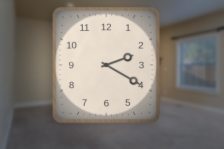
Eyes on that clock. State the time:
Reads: 2:20
